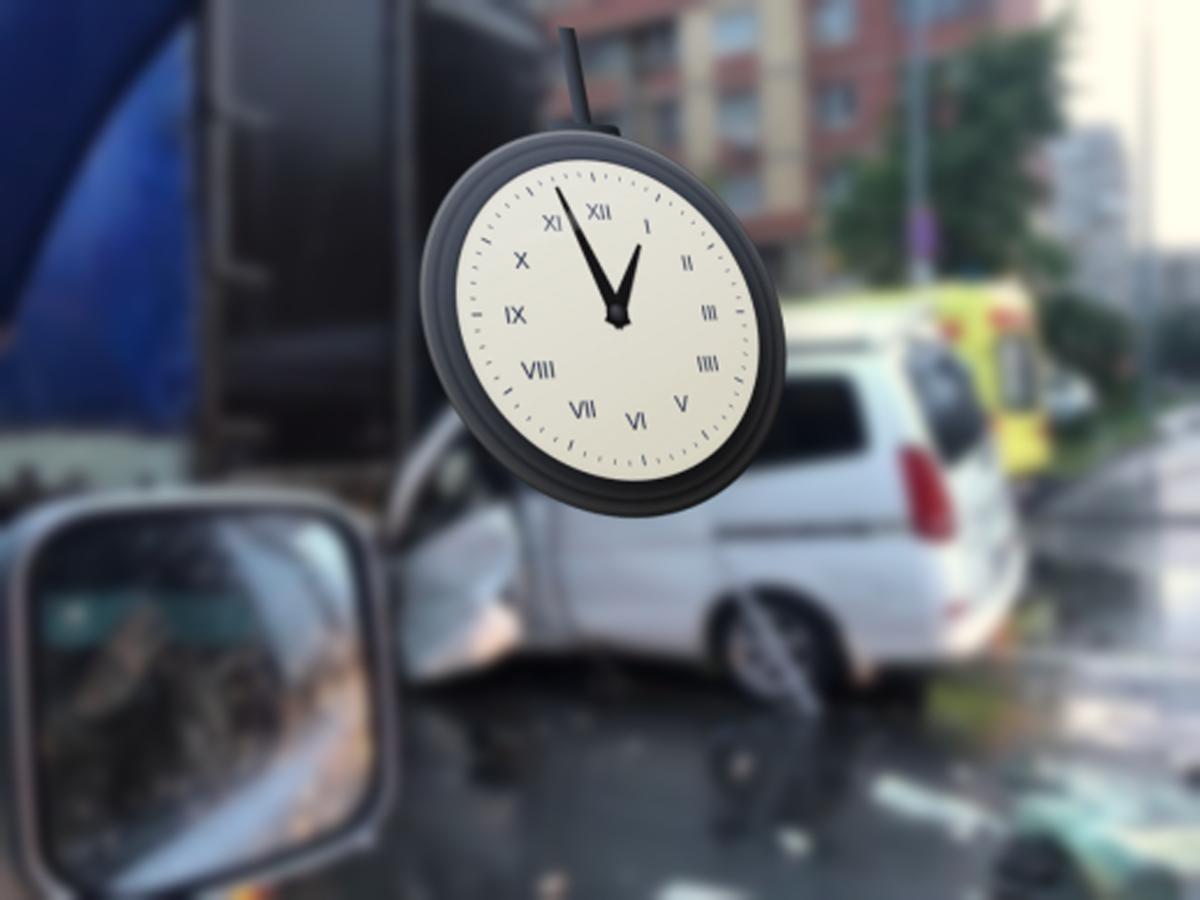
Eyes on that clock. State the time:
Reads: 12:57
